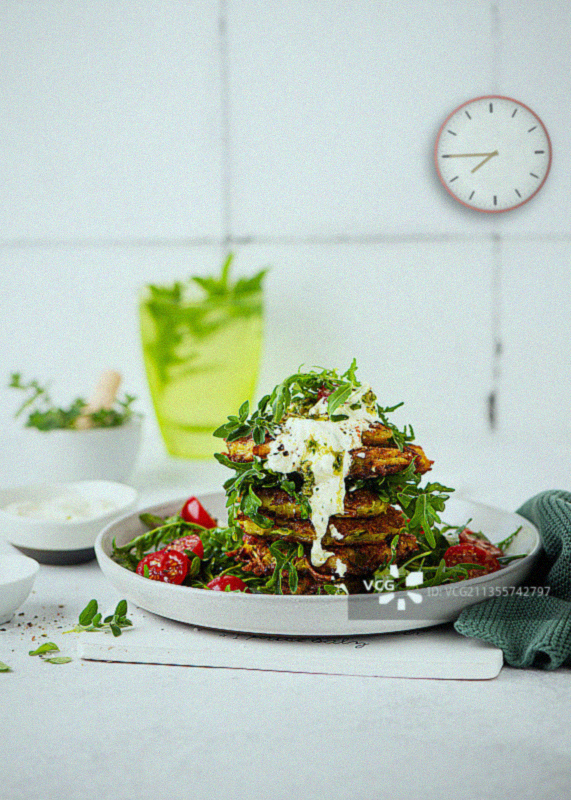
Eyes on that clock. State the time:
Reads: 7:45
